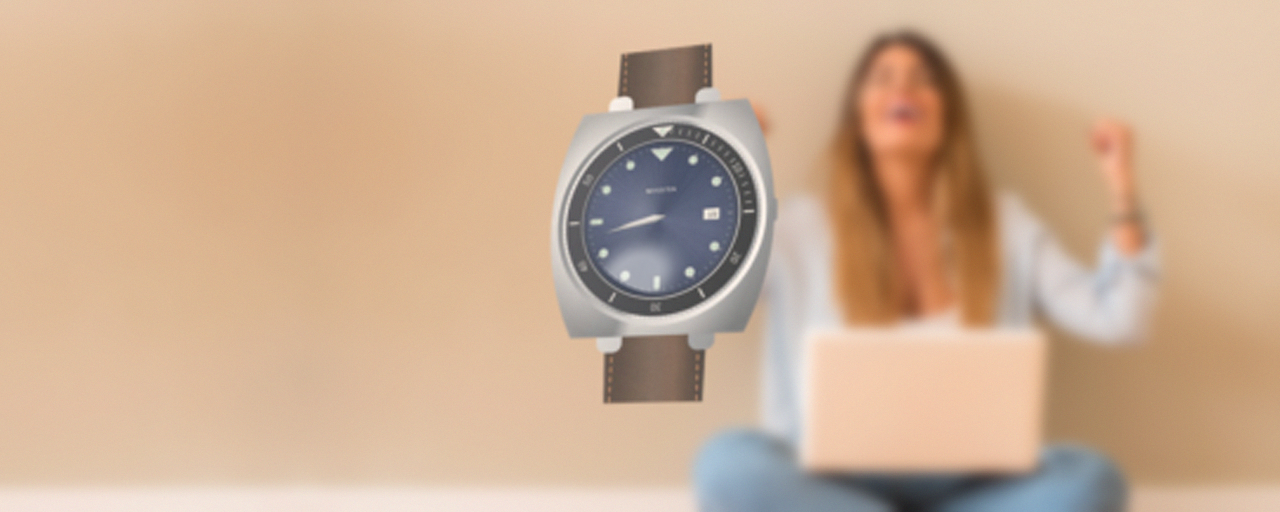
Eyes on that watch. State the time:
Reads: 8:43
